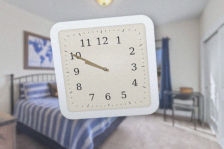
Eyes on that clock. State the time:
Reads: 9:50
